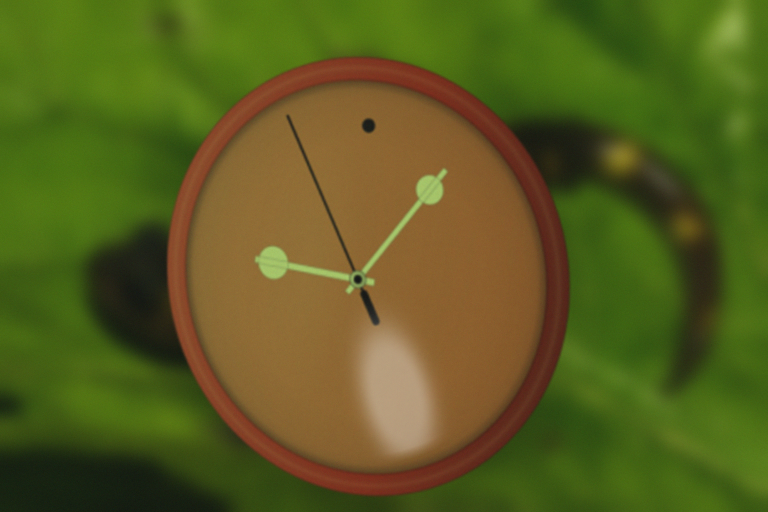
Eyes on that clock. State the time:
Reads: 9:05:55
